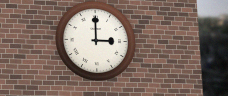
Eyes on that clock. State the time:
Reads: 3:00
